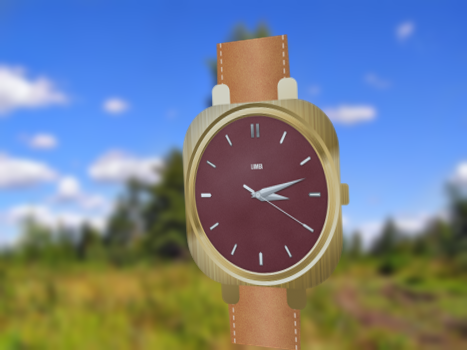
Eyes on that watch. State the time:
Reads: 3:12:20
